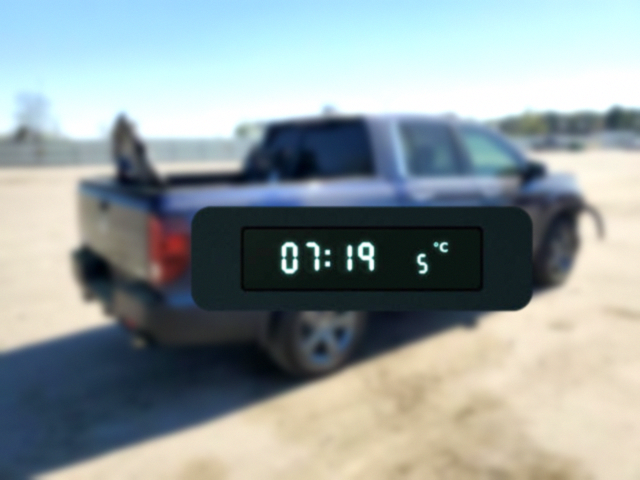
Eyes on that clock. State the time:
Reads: 7:19
